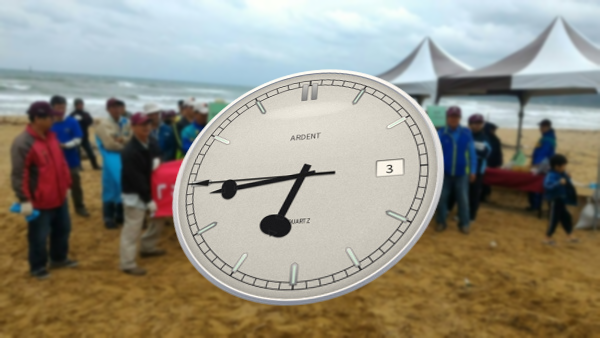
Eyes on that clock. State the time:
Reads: 6:43:45
